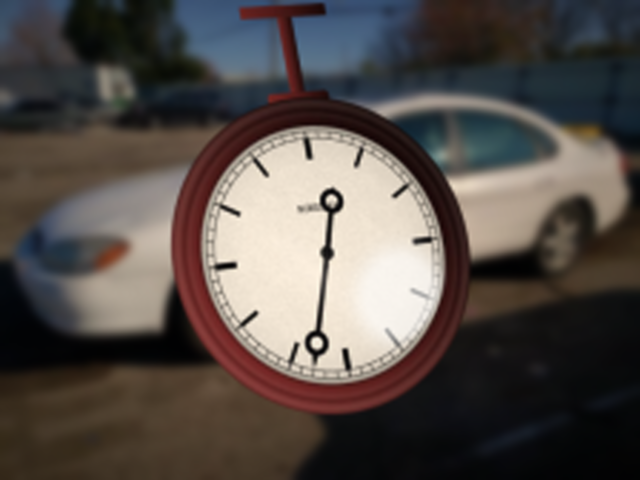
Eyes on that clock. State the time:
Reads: 12:33
